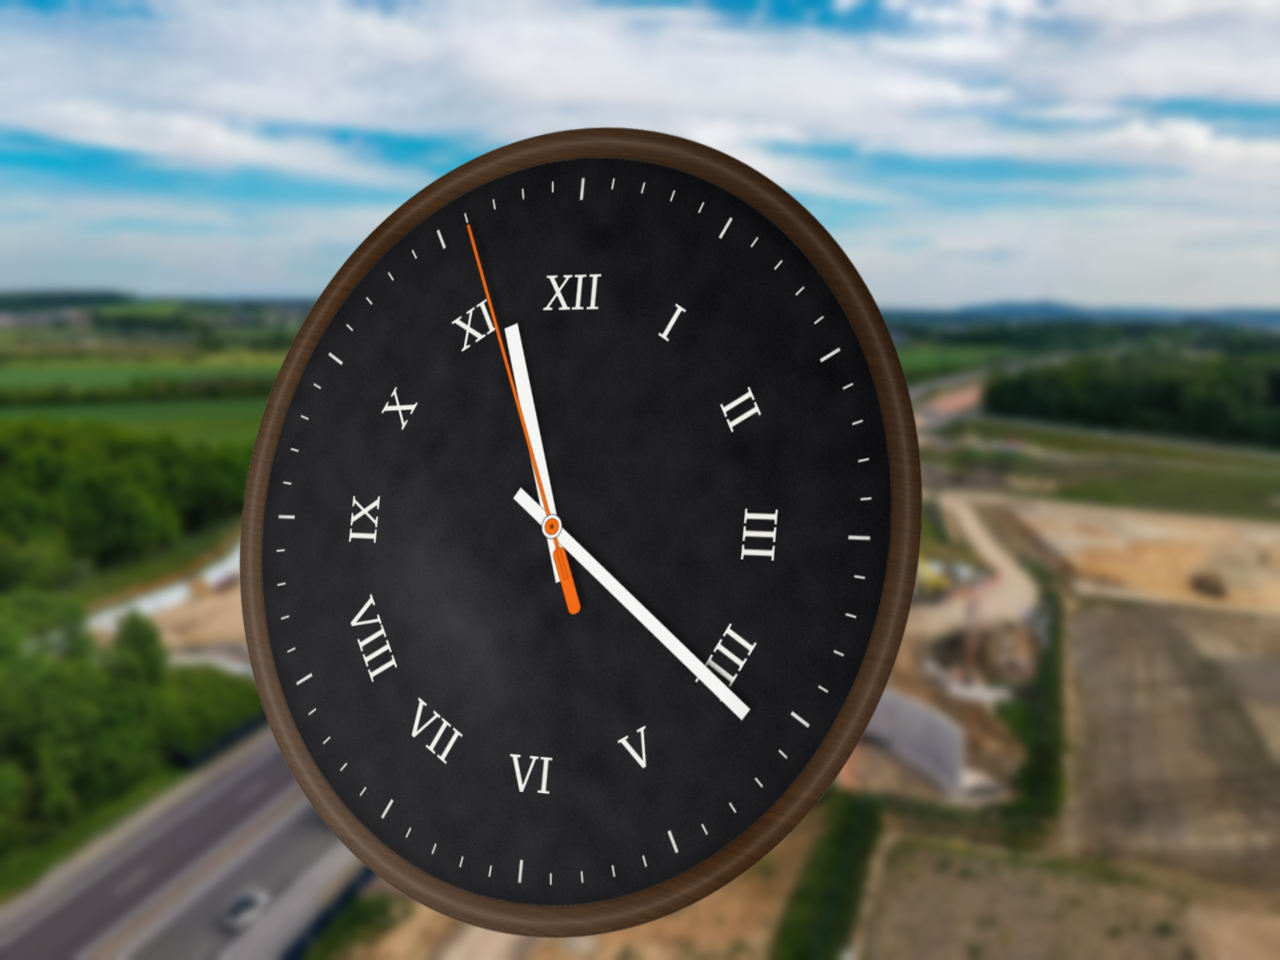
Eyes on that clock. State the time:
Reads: 11:20:56
